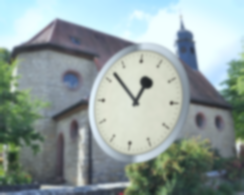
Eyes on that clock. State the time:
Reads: 12:52
